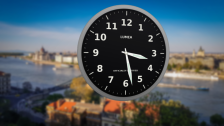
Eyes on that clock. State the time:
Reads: 3:28
